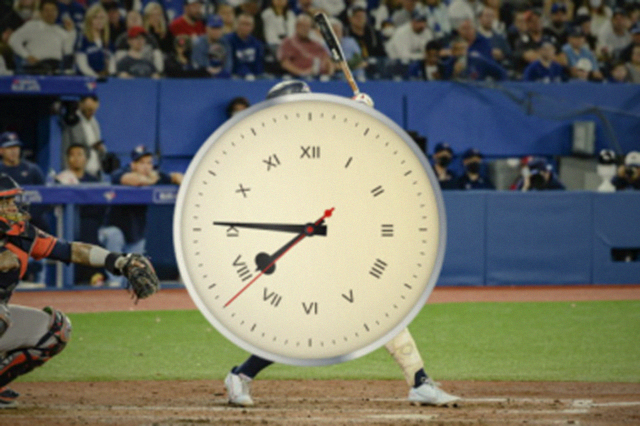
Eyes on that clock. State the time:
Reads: 7:45:38
